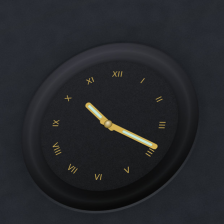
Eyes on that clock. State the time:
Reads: 10:19
